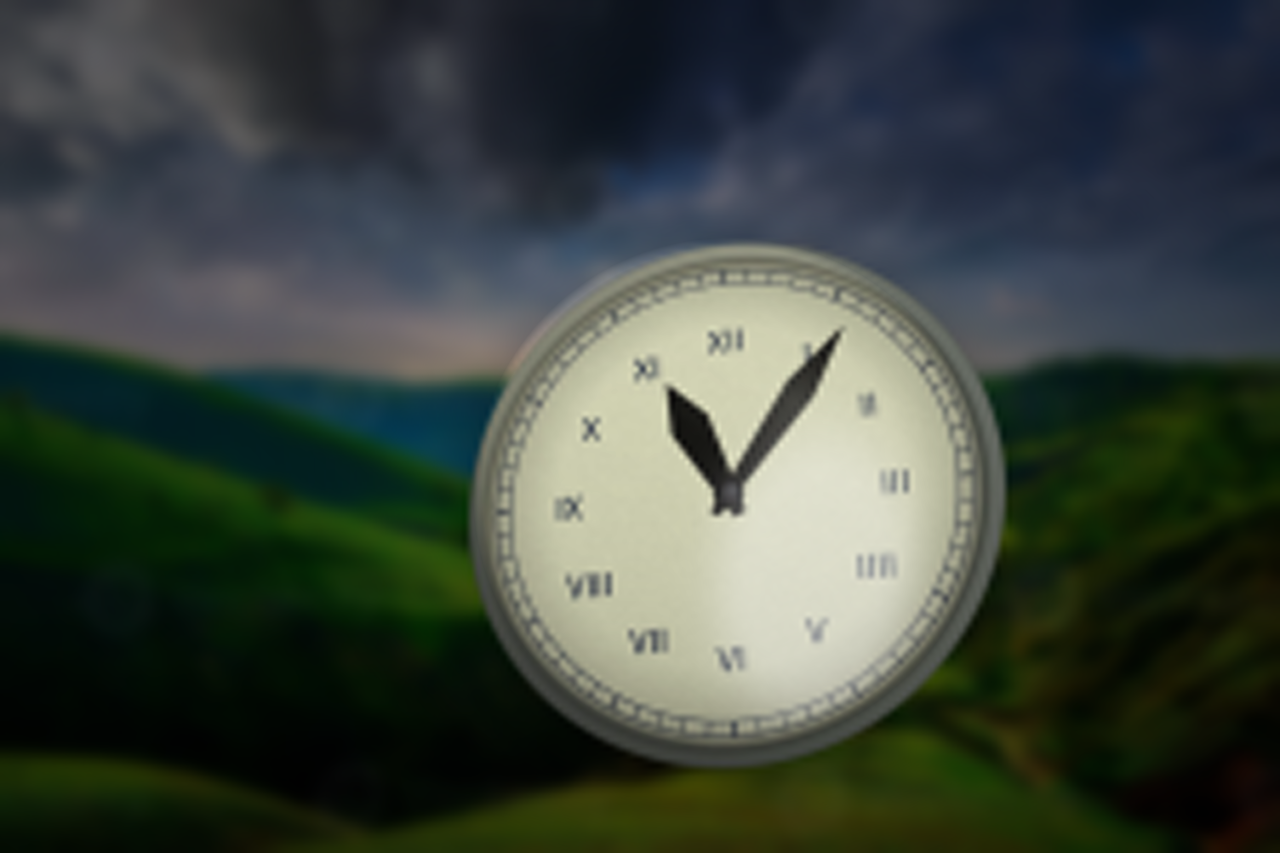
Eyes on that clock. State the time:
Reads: 11:06
